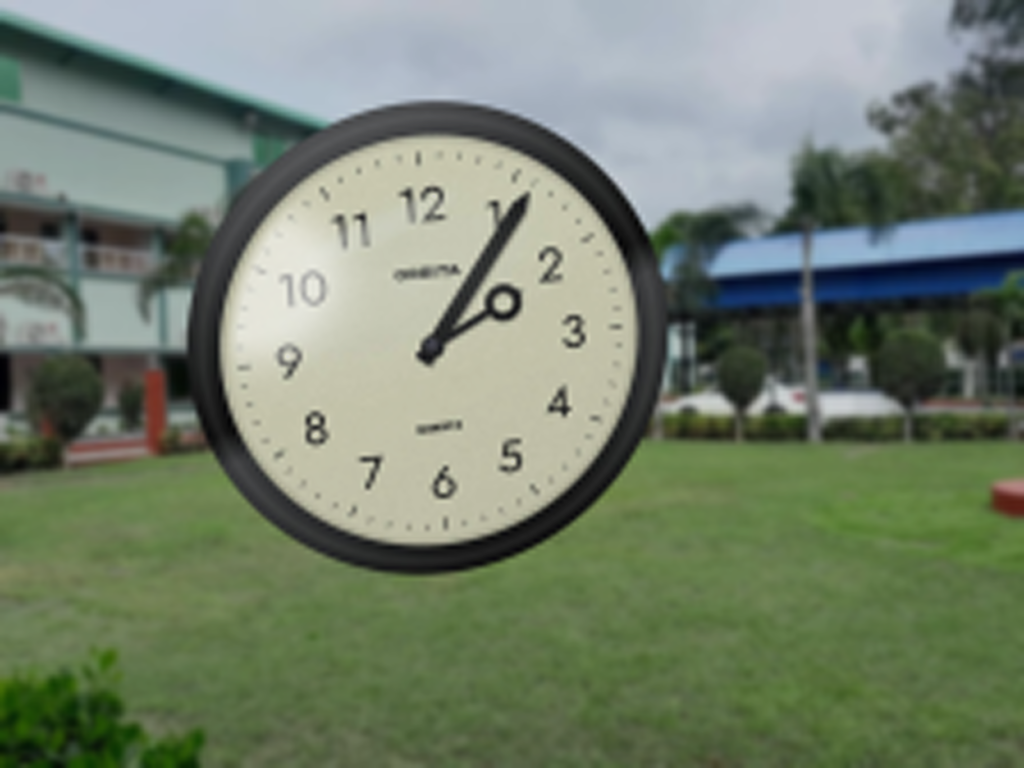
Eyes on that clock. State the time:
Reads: 2:06
